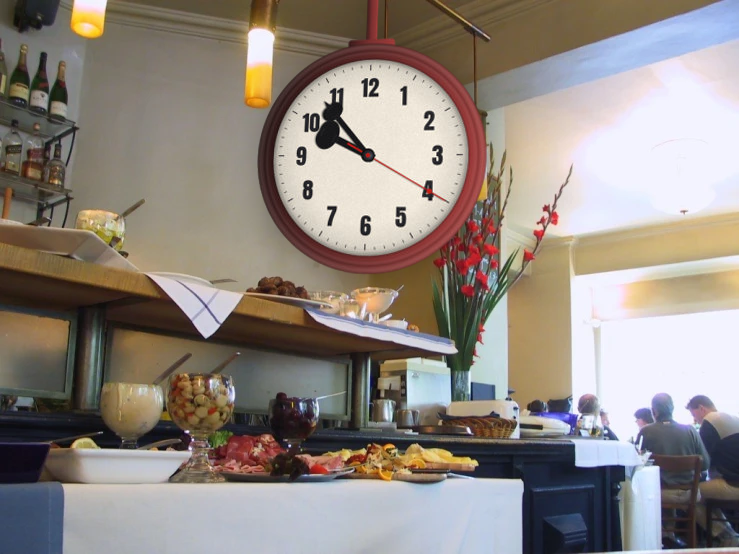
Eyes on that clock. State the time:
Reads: 9:53:20
